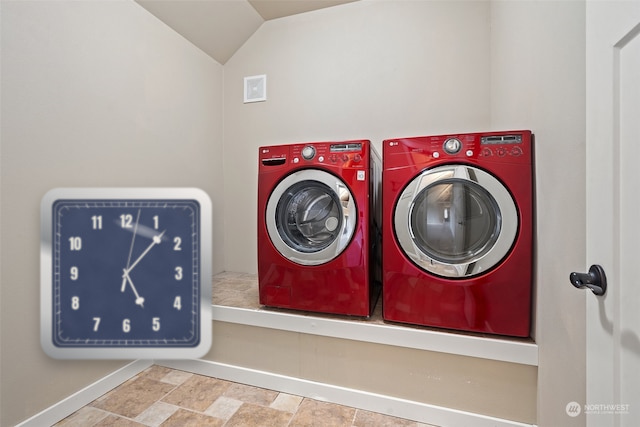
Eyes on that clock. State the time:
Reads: 5:07:02
